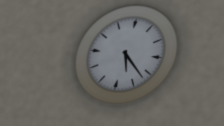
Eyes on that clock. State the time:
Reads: 5:22
